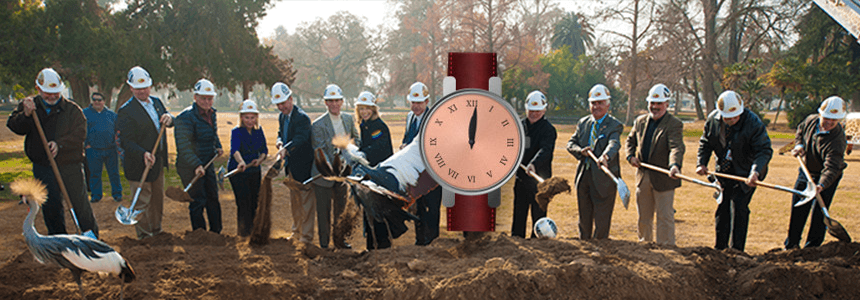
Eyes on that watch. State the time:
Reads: 12:01
